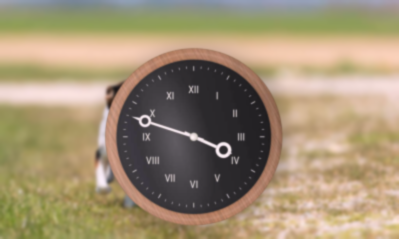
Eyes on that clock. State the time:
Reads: 3:48
